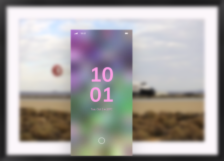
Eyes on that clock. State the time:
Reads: 10:01
